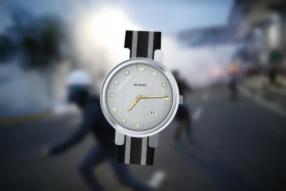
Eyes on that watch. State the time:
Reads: 7:14
